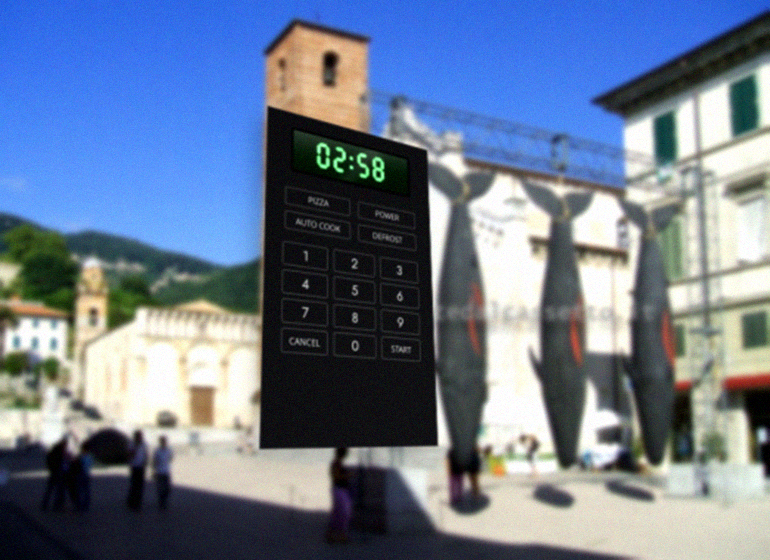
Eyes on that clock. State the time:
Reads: 2:58
